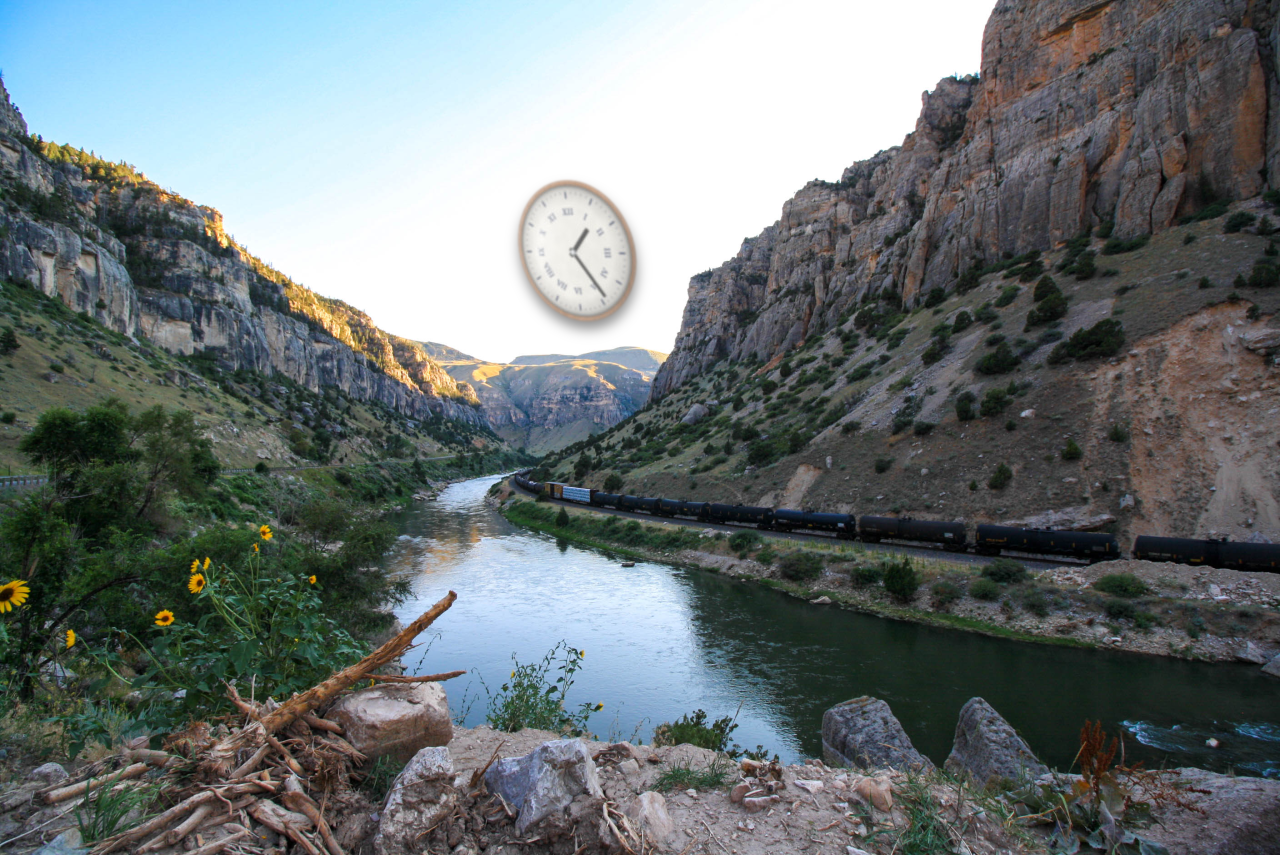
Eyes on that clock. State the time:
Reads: 1:24
